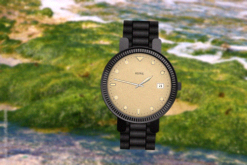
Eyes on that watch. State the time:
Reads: 1:47
